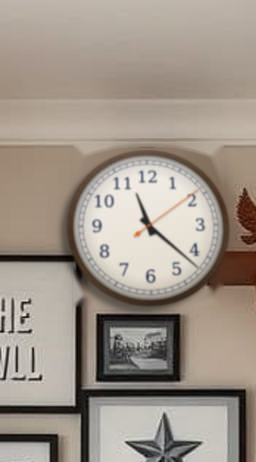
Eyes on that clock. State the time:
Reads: 11:22:09
